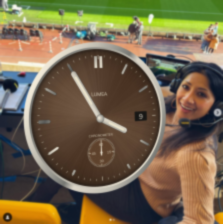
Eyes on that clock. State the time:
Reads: 3:55
